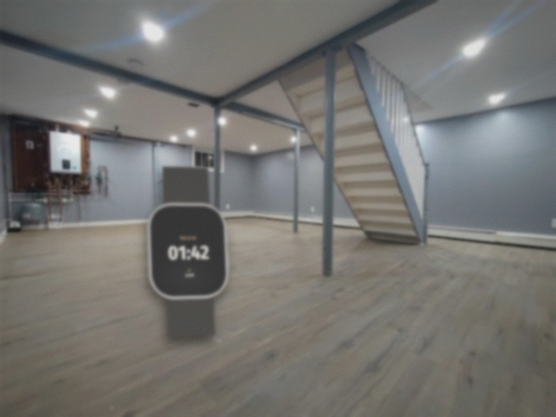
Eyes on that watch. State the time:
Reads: 1:42
